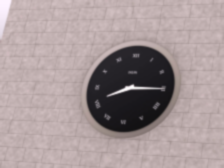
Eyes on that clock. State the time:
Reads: 8:15
